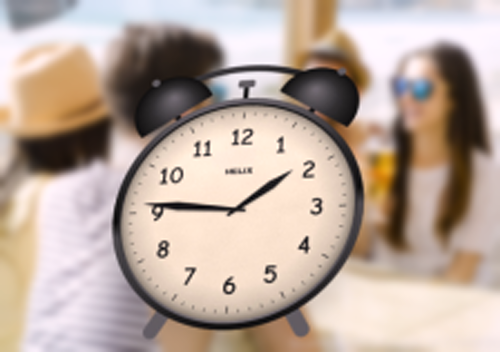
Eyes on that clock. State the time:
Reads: 1:46
